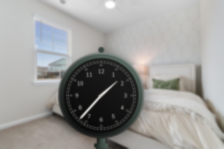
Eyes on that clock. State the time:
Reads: 1:37
